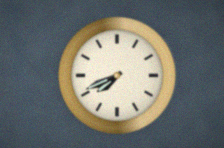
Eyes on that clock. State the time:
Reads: 7:41
